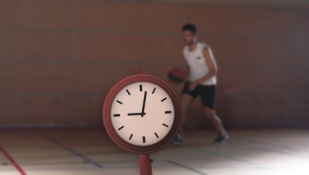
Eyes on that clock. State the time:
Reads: 9:02
